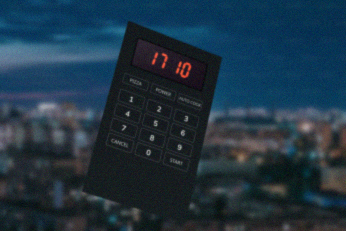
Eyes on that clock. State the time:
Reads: 17:10
